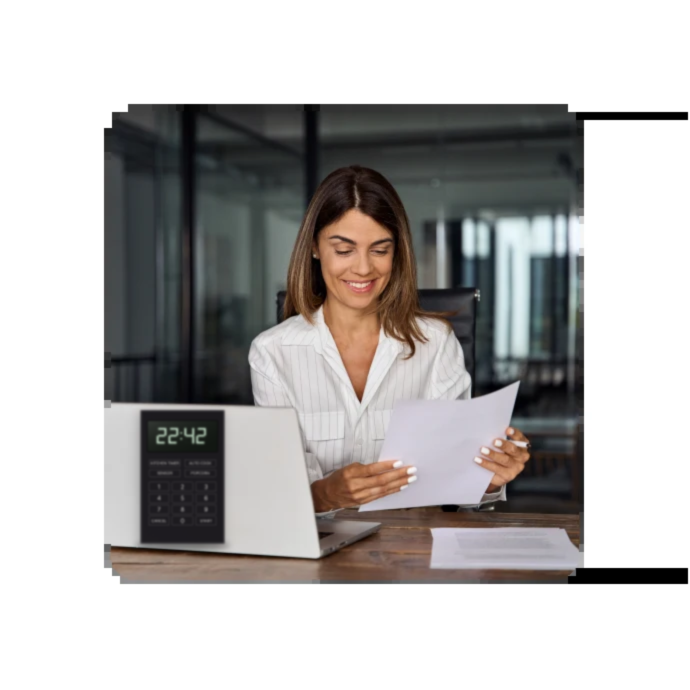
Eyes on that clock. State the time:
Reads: 22:42
